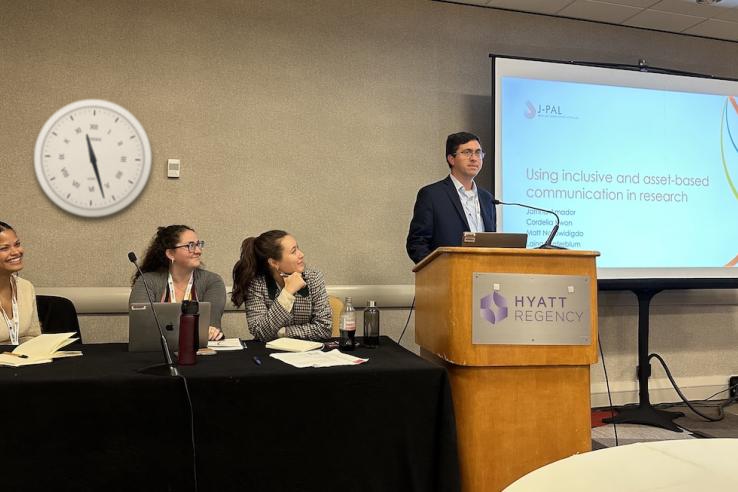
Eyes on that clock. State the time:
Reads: 11:27
